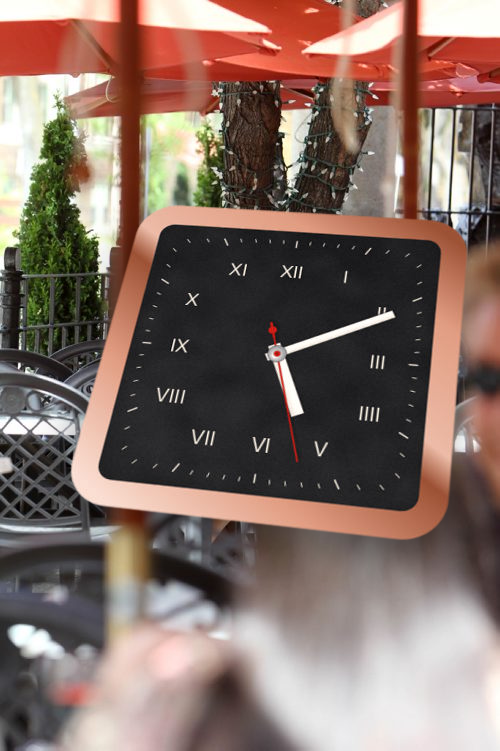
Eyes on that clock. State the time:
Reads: 5:10:27
